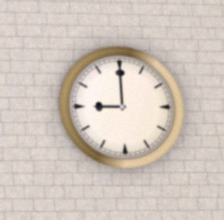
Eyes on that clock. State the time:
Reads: 9:00
